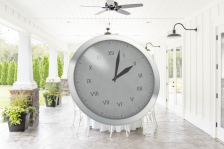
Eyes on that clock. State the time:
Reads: 2:03
